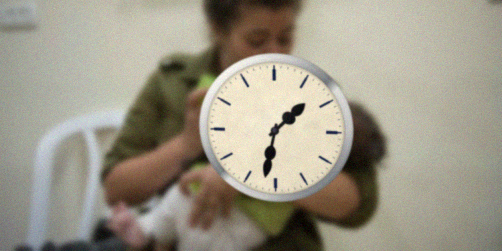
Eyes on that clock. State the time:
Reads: 1:32
